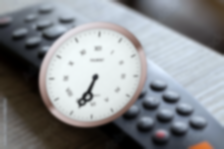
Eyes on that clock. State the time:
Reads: 6:34
